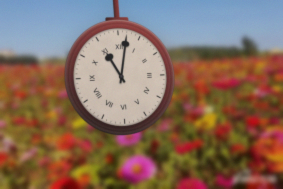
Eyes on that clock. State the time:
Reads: 11:02
